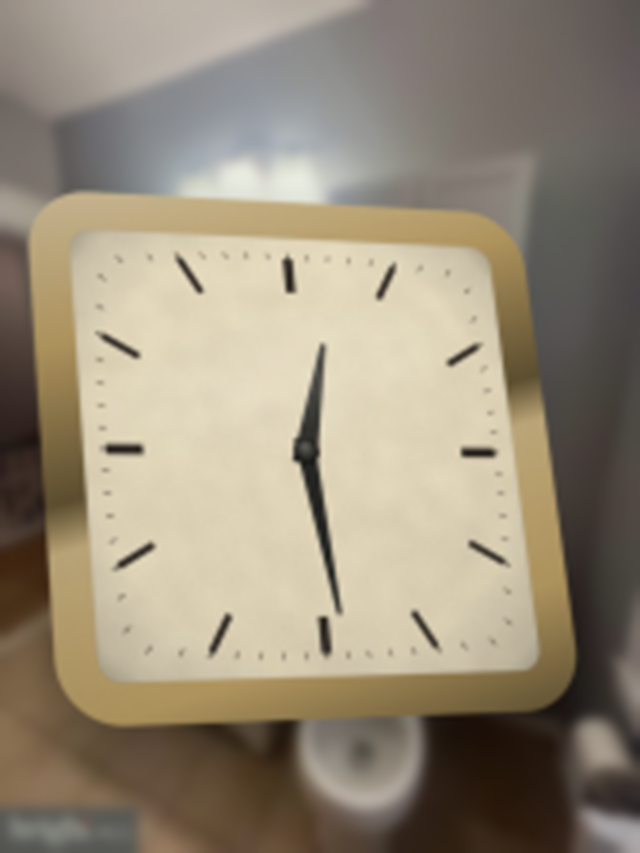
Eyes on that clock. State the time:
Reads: 12:29
